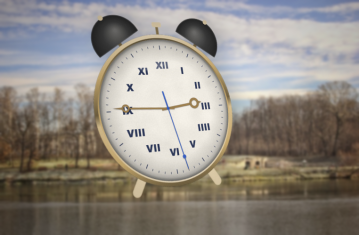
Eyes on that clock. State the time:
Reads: 2:45:28
